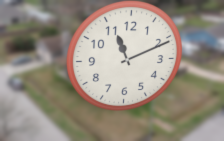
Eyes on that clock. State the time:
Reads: 11:11
